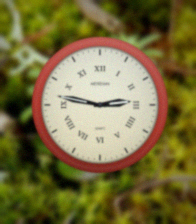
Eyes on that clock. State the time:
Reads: 2:47
